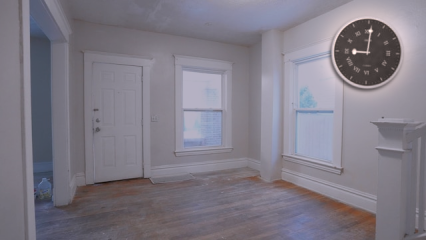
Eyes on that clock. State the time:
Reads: 9:01
